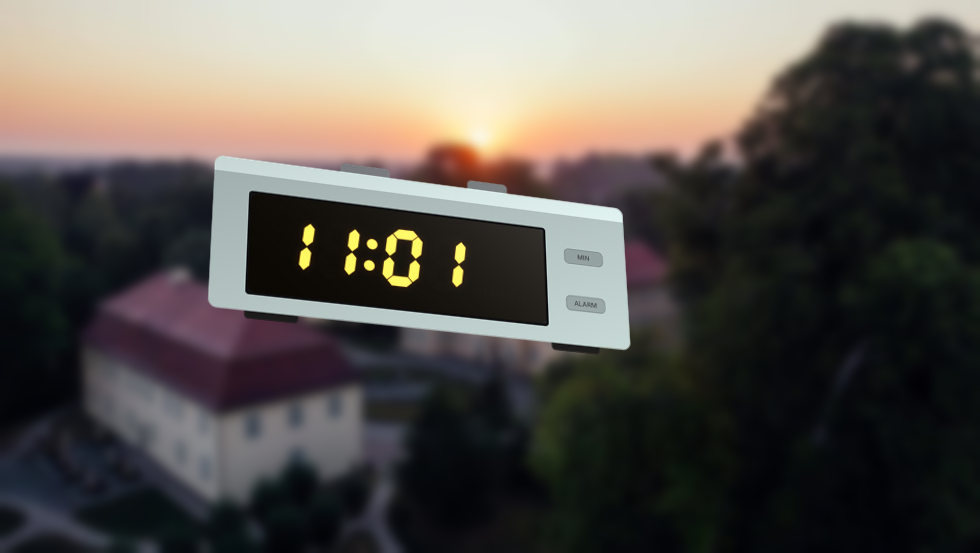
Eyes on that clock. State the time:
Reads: 11:01
